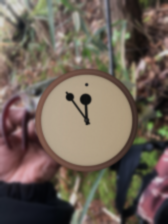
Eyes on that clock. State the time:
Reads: 11:54
